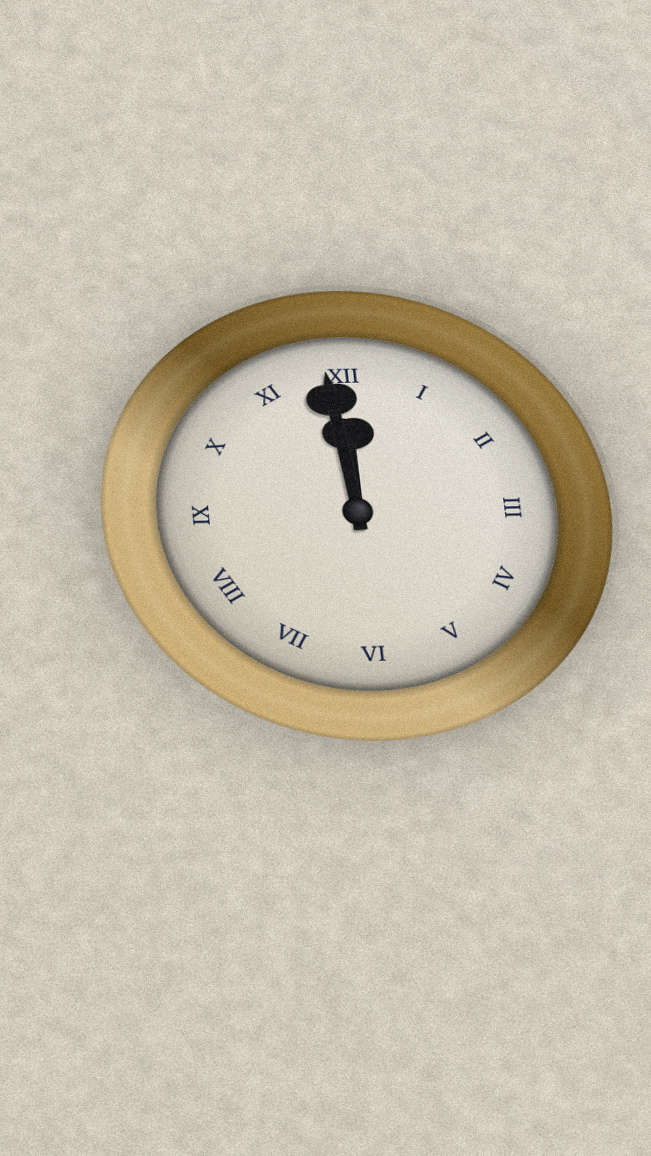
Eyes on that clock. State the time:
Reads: 11:59
